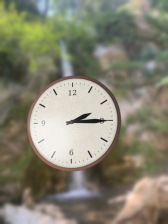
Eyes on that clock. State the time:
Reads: 2:15
